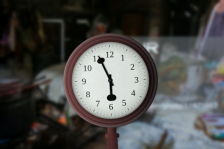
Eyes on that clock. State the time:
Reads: 5:56
